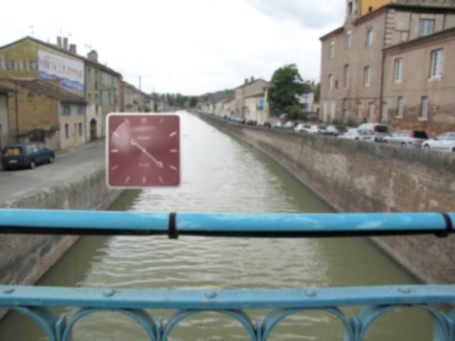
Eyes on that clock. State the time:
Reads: 10:22
